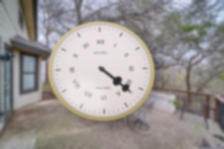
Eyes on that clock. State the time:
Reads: 4:22
